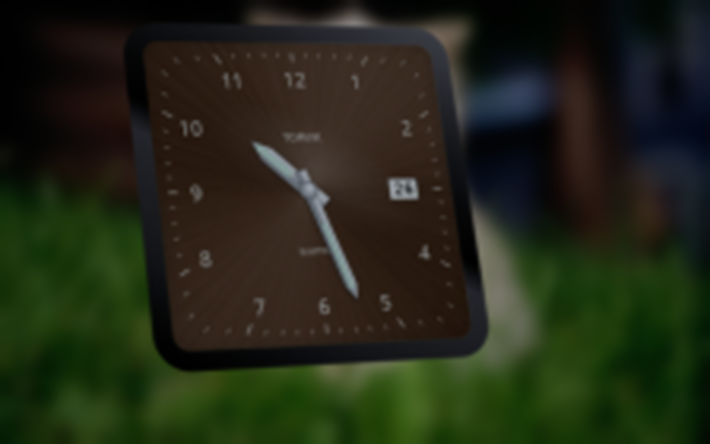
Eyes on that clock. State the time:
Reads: 10:27
